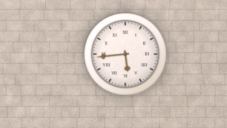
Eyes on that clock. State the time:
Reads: 5:44
